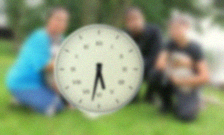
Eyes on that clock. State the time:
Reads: 5:32
